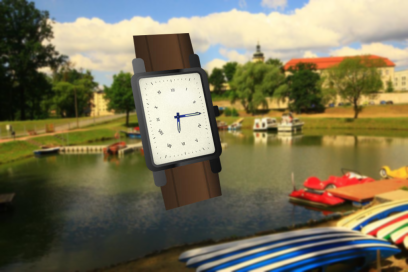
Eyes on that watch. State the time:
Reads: 6:15
